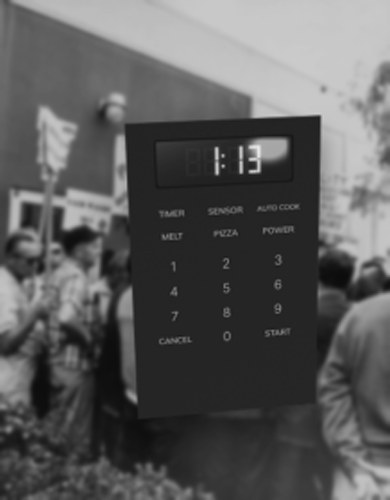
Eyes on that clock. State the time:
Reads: 1:13
